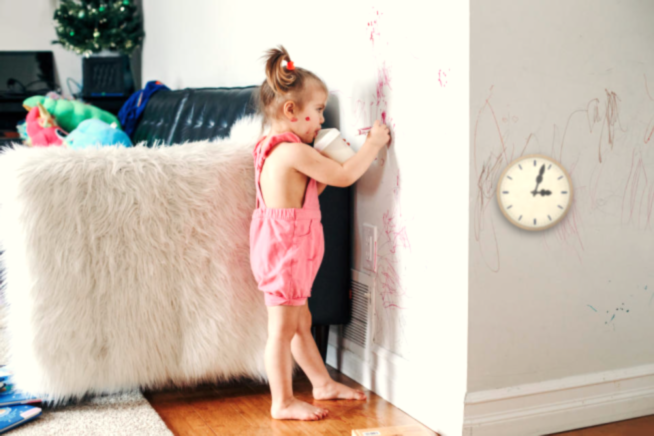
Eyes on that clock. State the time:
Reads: 3:03
